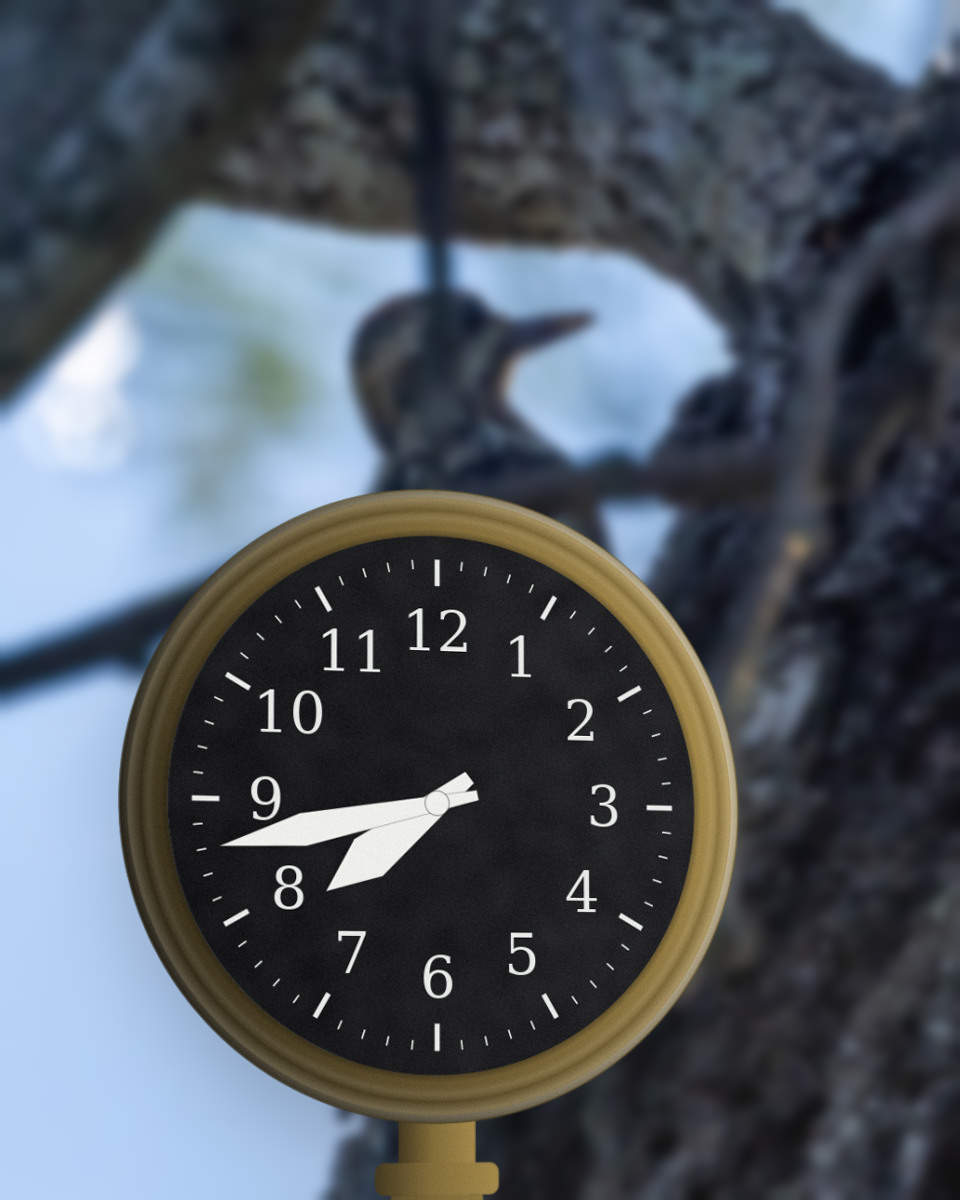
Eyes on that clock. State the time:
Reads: 7:43
